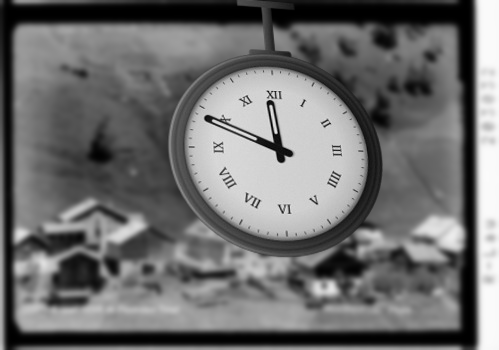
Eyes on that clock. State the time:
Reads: 11:49
